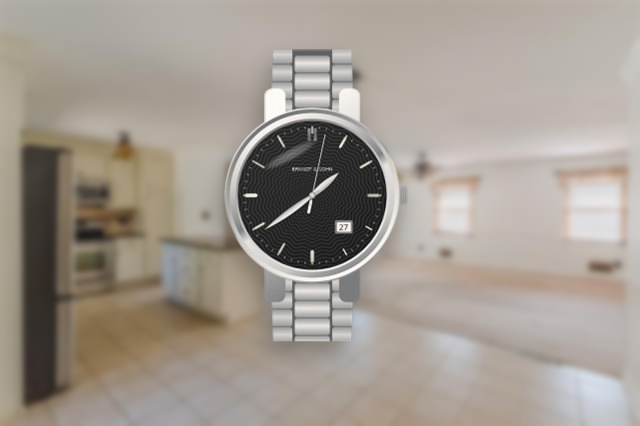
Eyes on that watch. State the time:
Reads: 1:39:02
